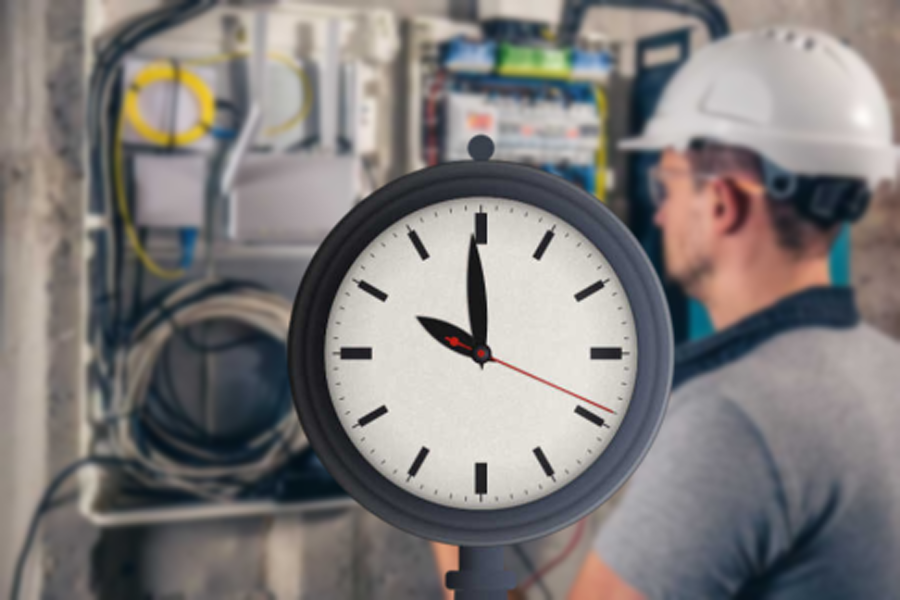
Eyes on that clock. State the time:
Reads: 9:59:19
